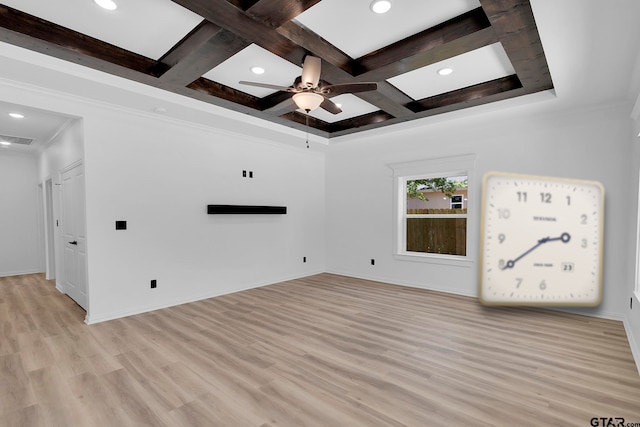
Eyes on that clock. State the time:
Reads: 2:39
